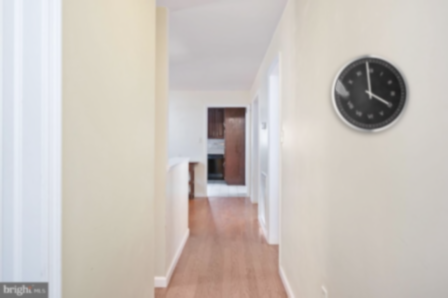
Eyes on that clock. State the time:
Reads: 3:59
